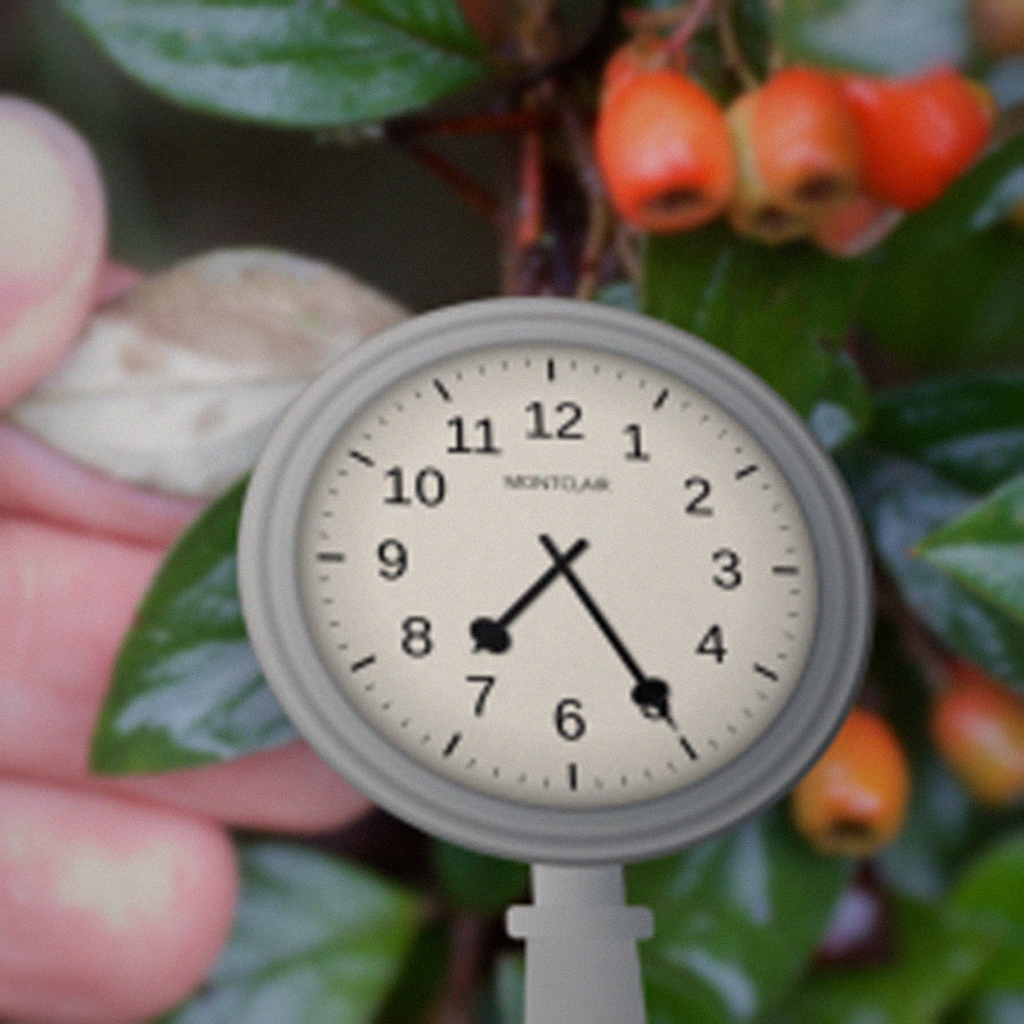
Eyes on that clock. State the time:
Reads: 7:25
